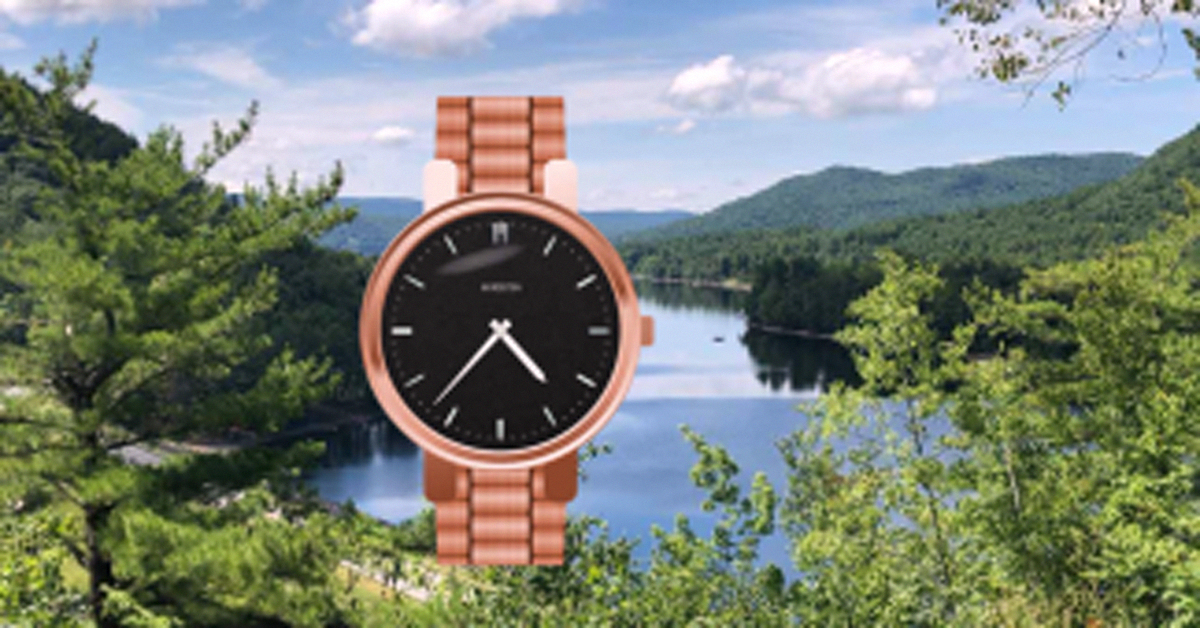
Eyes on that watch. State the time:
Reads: 4:37
